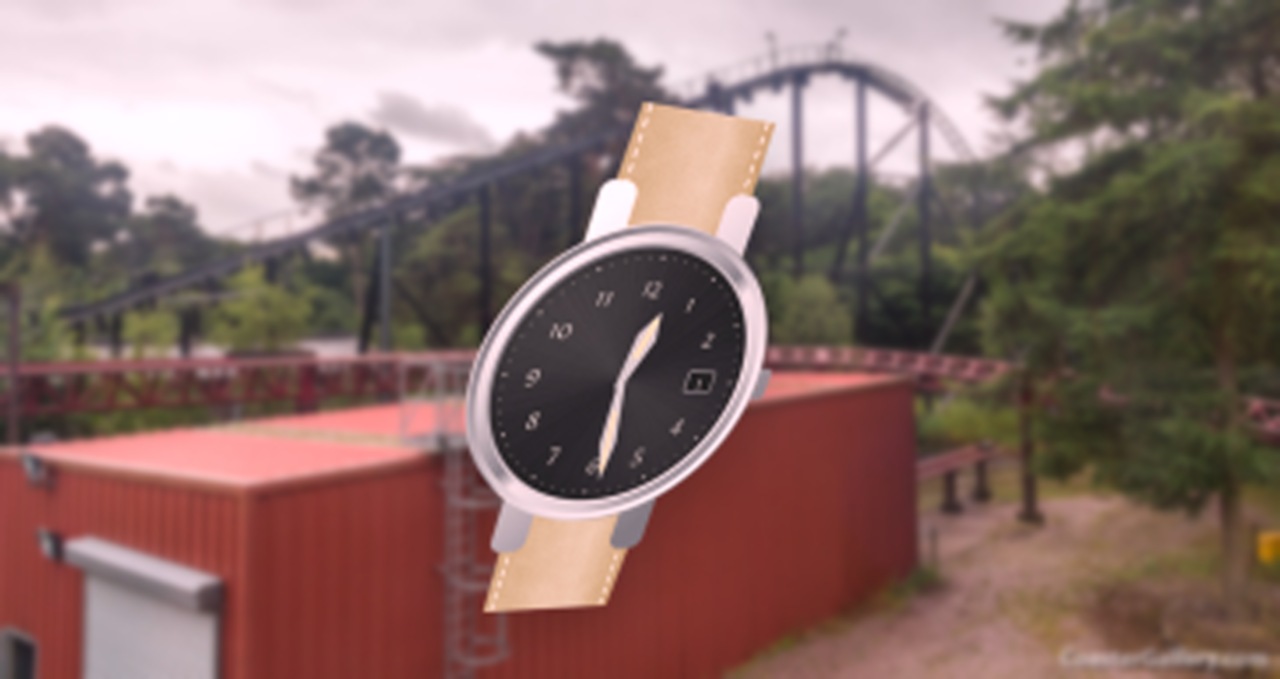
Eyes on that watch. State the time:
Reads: 12:29
